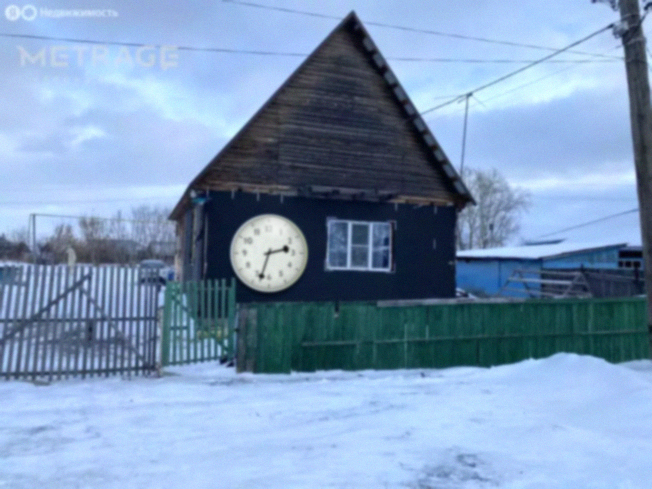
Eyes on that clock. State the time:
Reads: 2:33
